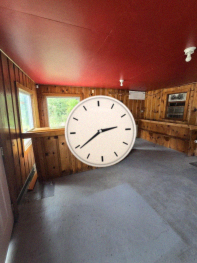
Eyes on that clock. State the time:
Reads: 2:39
